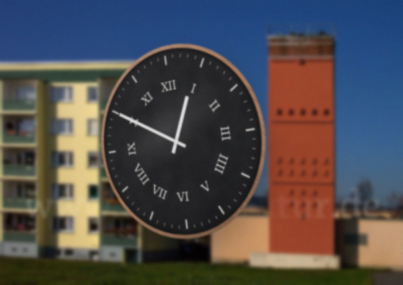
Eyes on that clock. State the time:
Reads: 12:50
